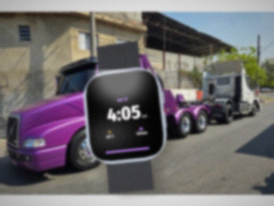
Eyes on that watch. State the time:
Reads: 4:05
